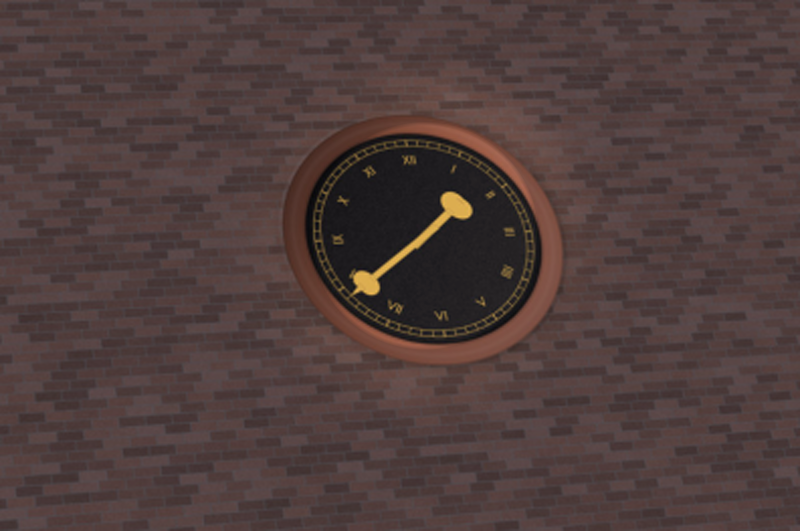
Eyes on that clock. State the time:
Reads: 1:39
